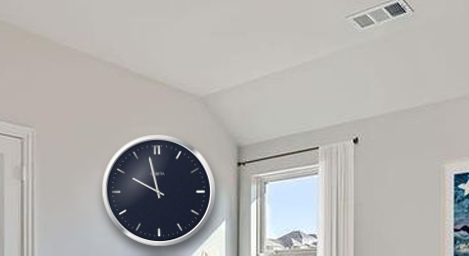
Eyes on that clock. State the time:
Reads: 9:58
